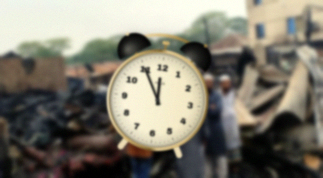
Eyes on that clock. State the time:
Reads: 11:55
